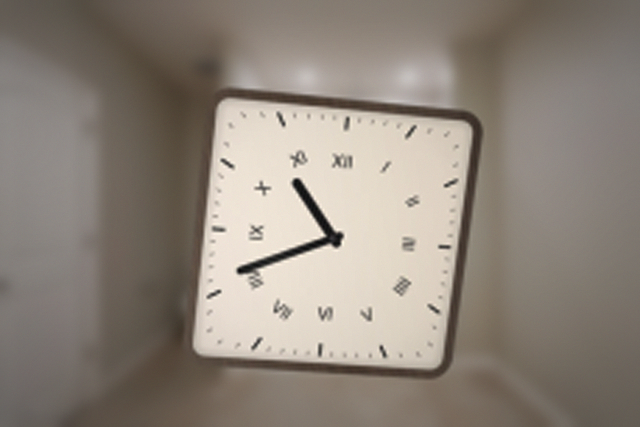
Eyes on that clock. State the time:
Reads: 10:41
